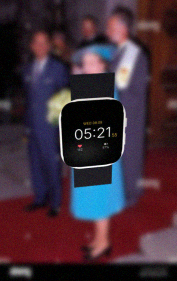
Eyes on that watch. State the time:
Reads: 5:21
